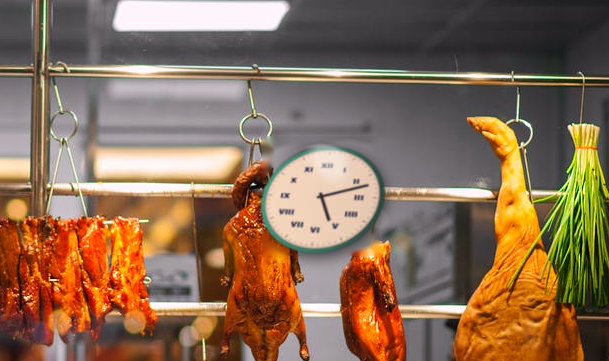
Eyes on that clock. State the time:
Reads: 5:12
